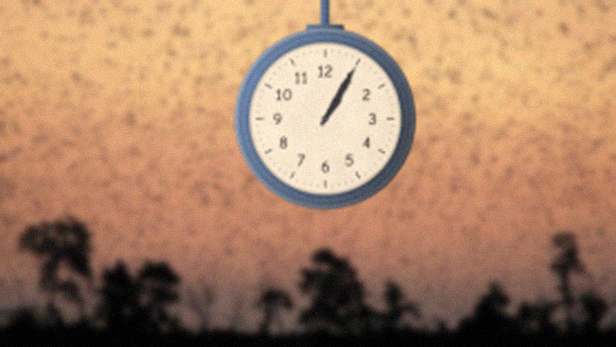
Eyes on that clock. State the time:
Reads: 1:05
